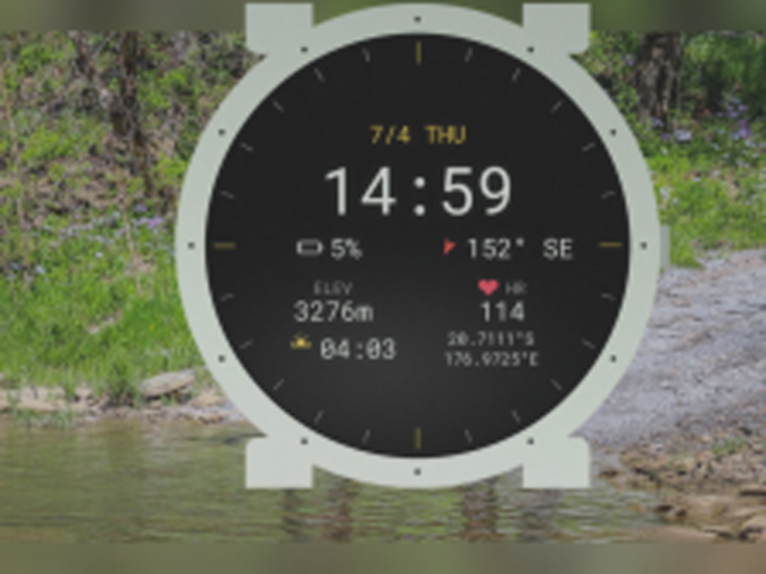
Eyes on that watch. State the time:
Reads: 14:59
